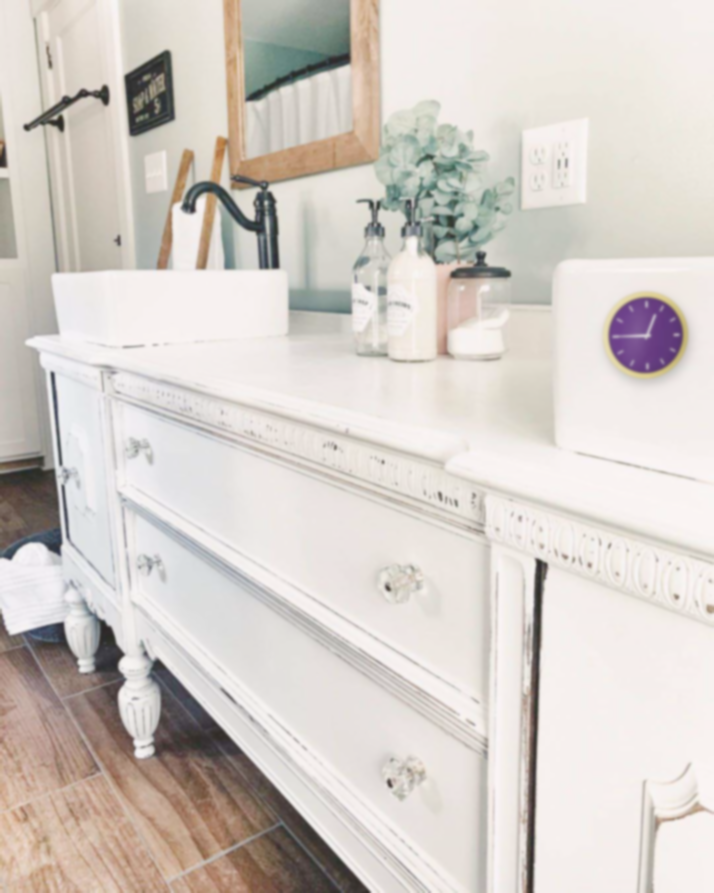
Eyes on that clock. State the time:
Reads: 12:45
